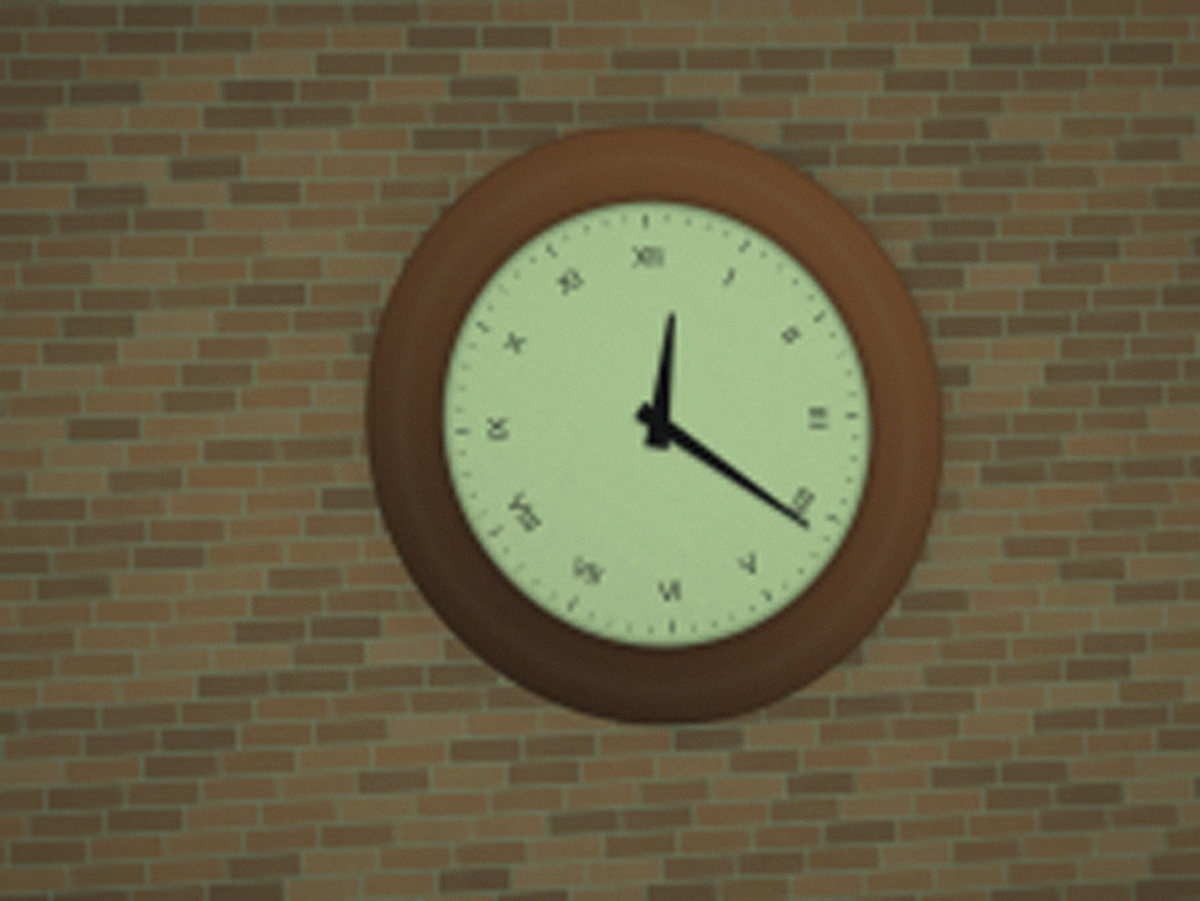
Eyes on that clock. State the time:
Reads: 12:21
